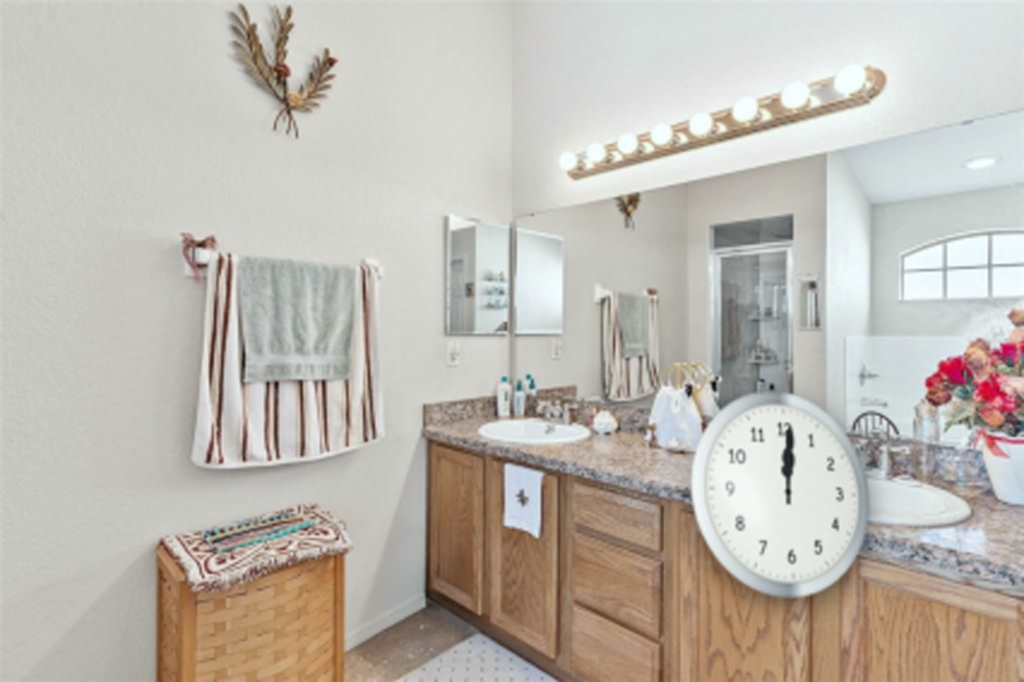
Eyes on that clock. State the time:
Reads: 12:01
